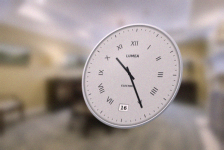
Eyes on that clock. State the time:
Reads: 10:25
